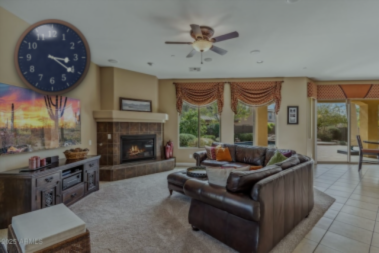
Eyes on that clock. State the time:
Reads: 3:21
